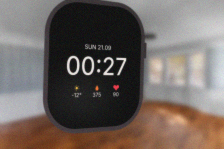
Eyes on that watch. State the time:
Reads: 0:27
